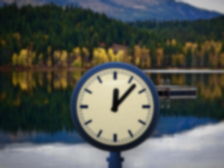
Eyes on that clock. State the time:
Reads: 12:07
